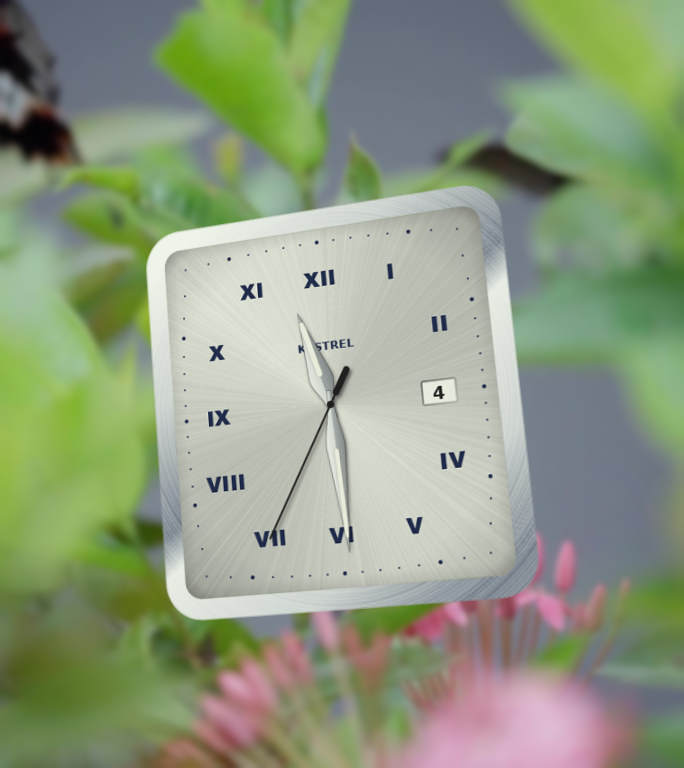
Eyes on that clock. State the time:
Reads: 11:29:35
